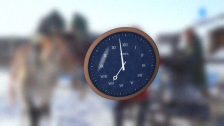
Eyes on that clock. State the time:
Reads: 6:58
